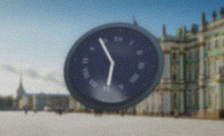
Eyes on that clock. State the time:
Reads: 5:54
